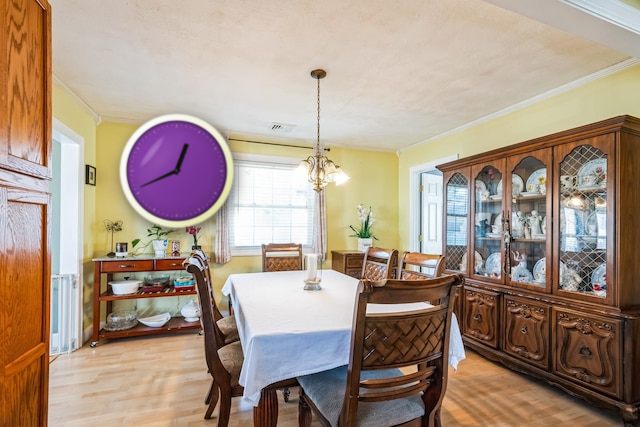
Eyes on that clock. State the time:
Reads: 12:41
